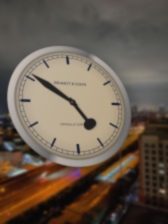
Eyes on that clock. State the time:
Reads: 4:51
